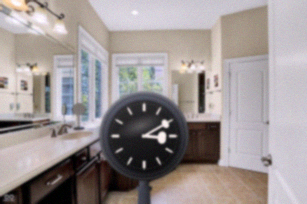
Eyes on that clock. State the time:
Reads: 3:10
